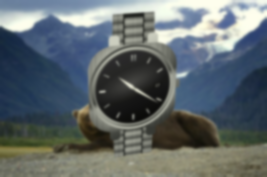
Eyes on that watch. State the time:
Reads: 10:21
